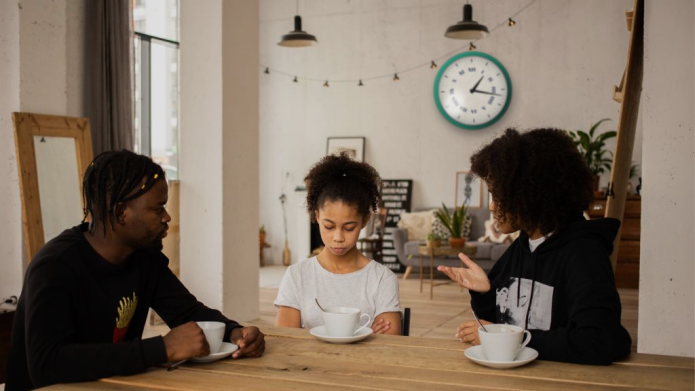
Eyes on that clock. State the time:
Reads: 1:17
